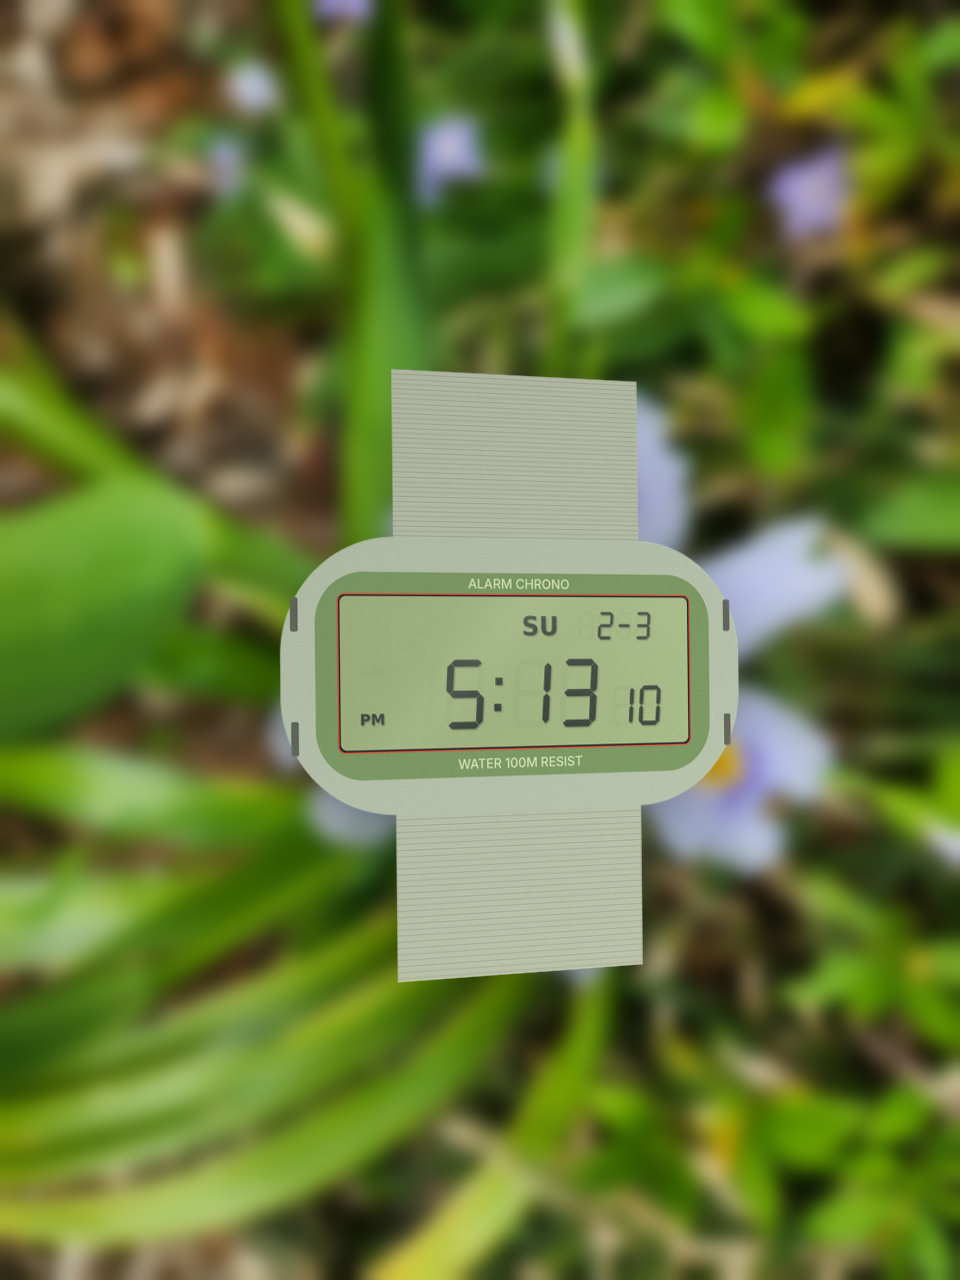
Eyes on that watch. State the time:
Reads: 5:13:10
